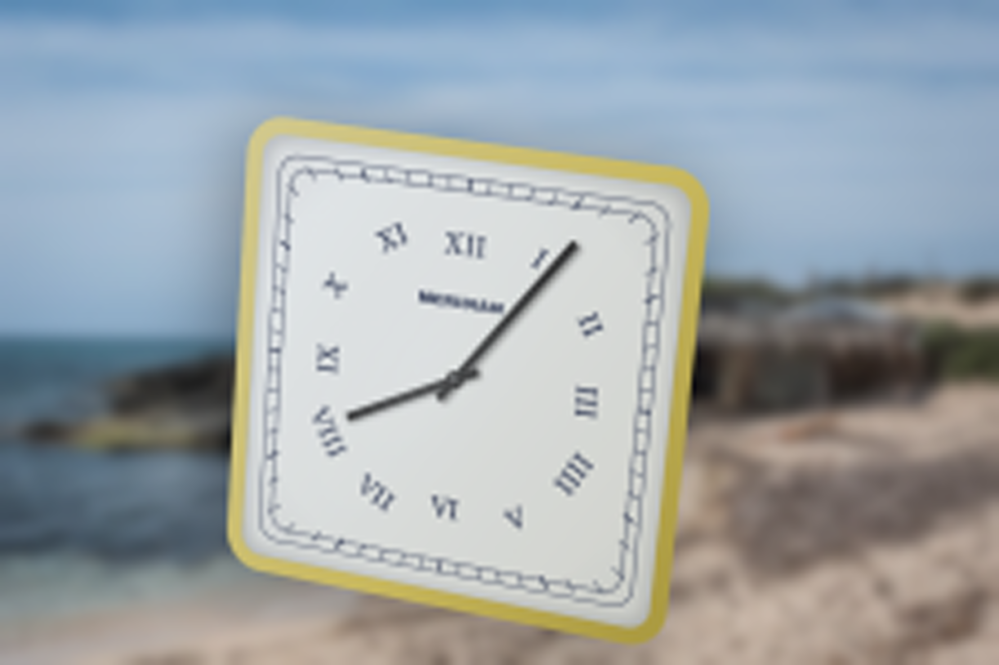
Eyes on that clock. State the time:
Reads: 8:06
